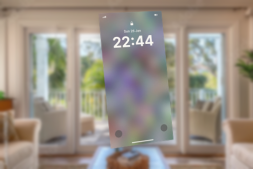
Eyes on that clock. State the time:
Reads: 22:44
